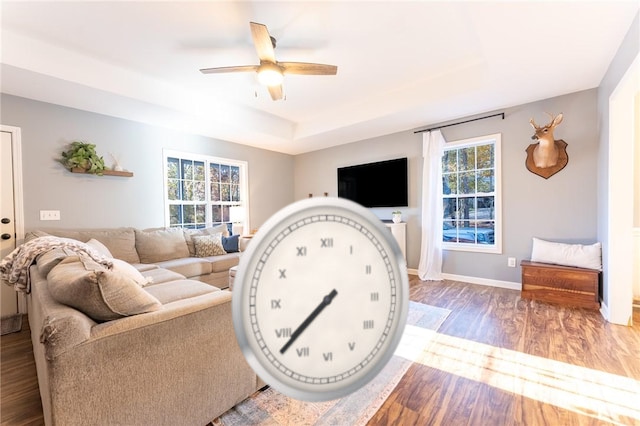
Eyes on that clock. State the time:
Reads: 7:38
